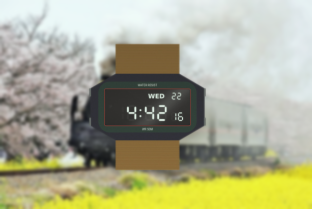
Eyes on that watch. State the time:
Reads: 4:42:16
